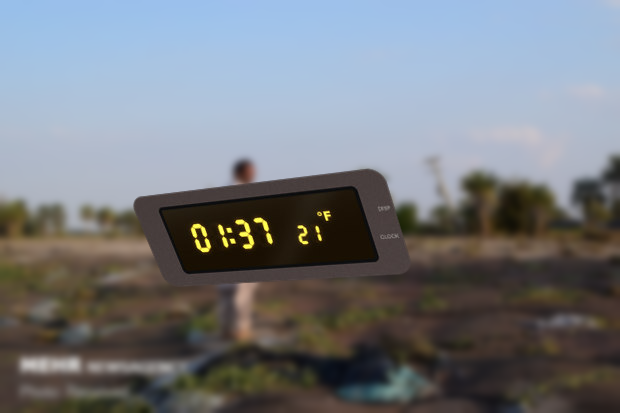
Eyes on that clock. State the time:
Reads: 1:37
